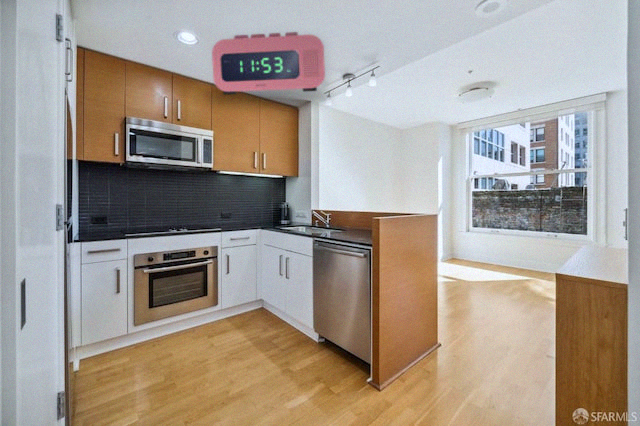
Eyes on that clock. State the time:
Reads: 11:53
